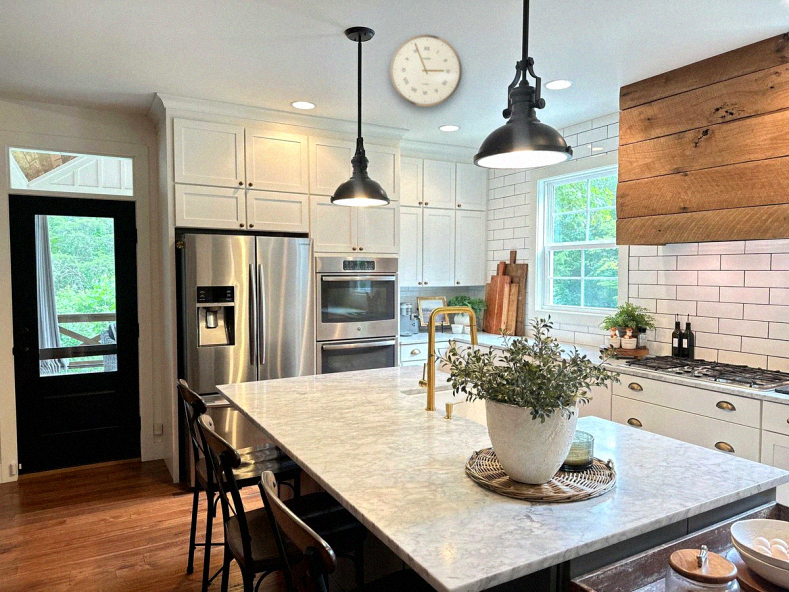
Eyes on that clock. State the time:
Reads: 2:56
